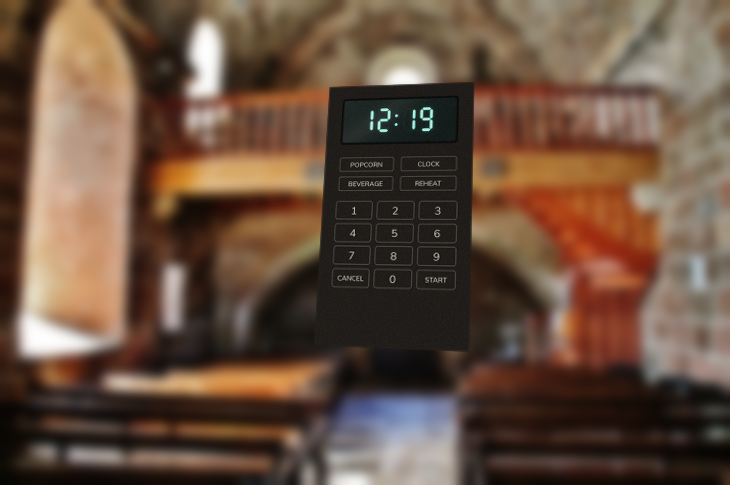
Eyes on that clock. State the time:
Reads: 12:19
